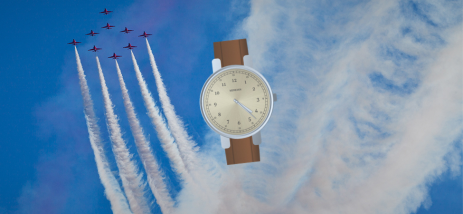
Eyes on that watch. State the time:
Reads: 4:23
